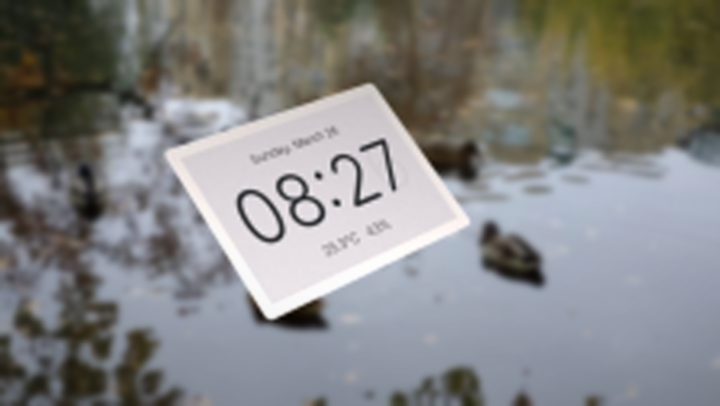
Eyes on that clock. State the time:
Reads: 8:27
